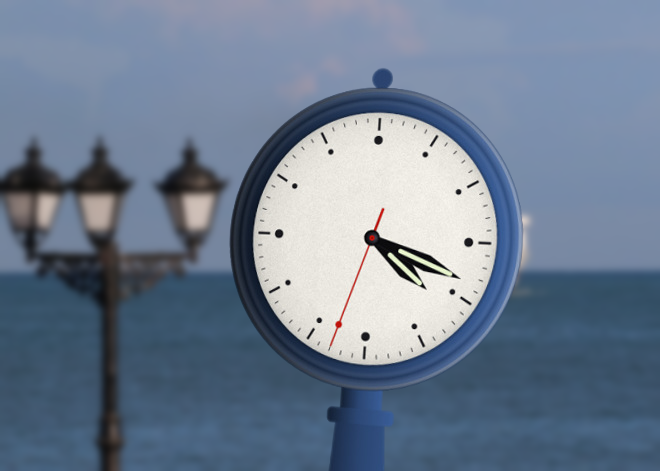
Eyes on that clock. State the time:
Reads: 4:18:33
